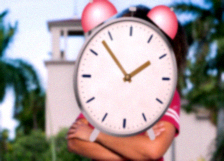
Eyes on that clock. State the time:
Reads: 1:53
